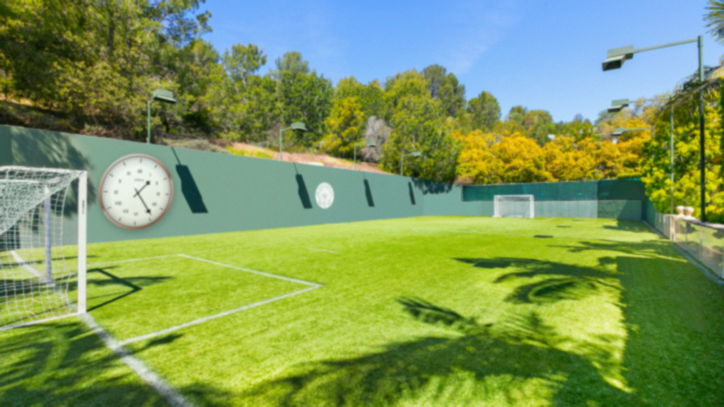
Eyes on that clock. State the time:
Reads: 1:24
